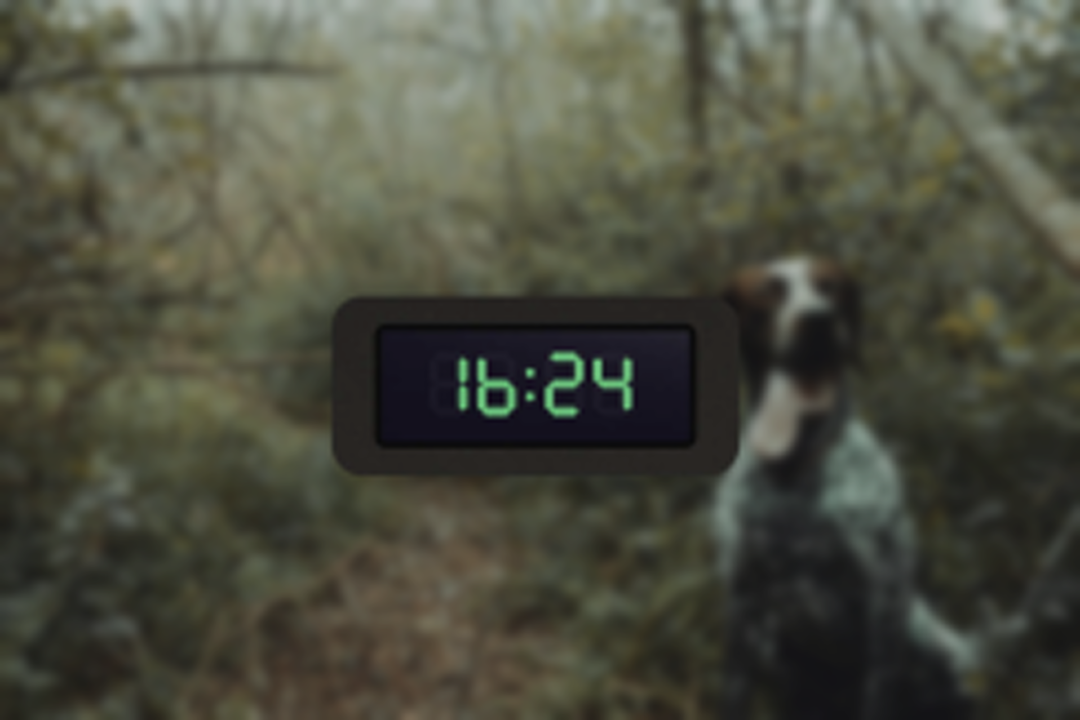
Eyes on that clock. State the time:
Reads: 16:24
